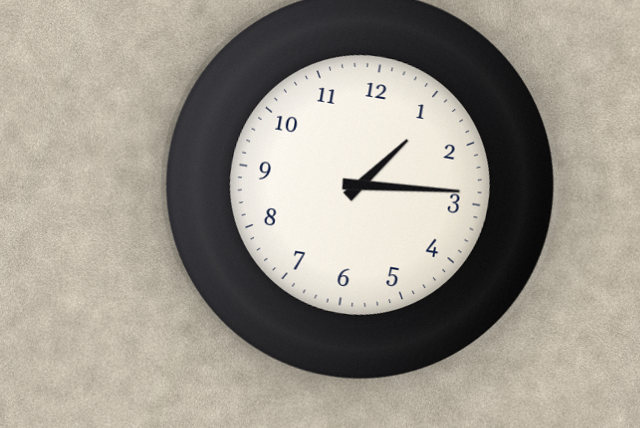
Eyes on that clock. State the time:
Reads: 1:14
